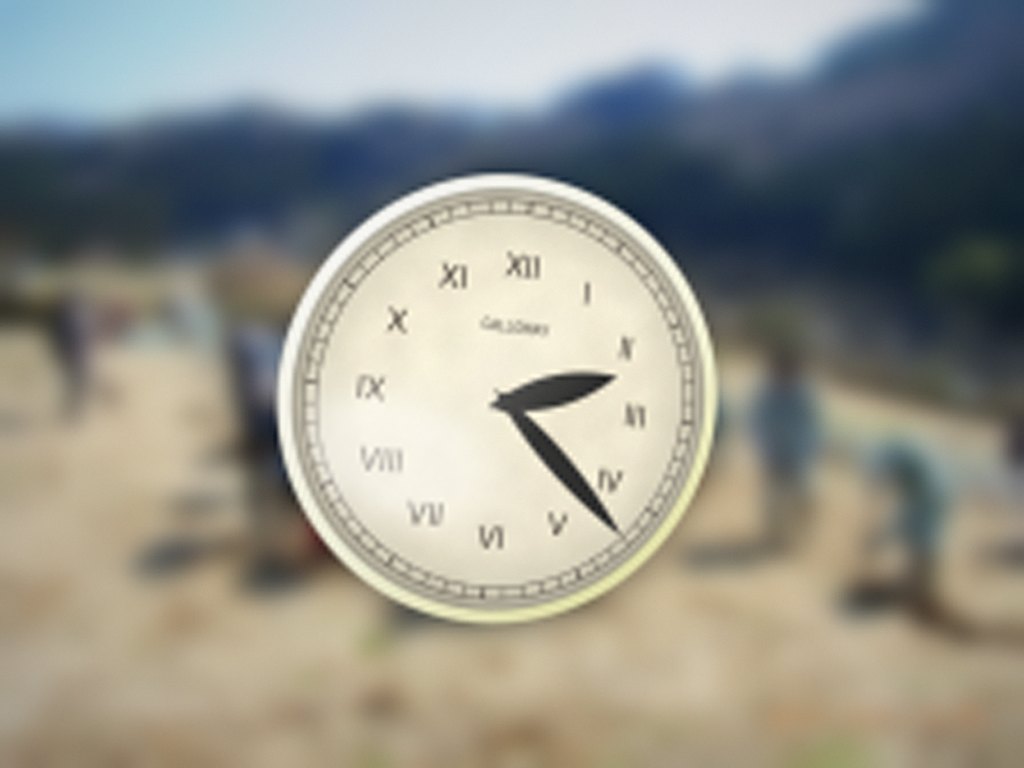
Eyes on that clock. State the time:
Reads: 2:22
